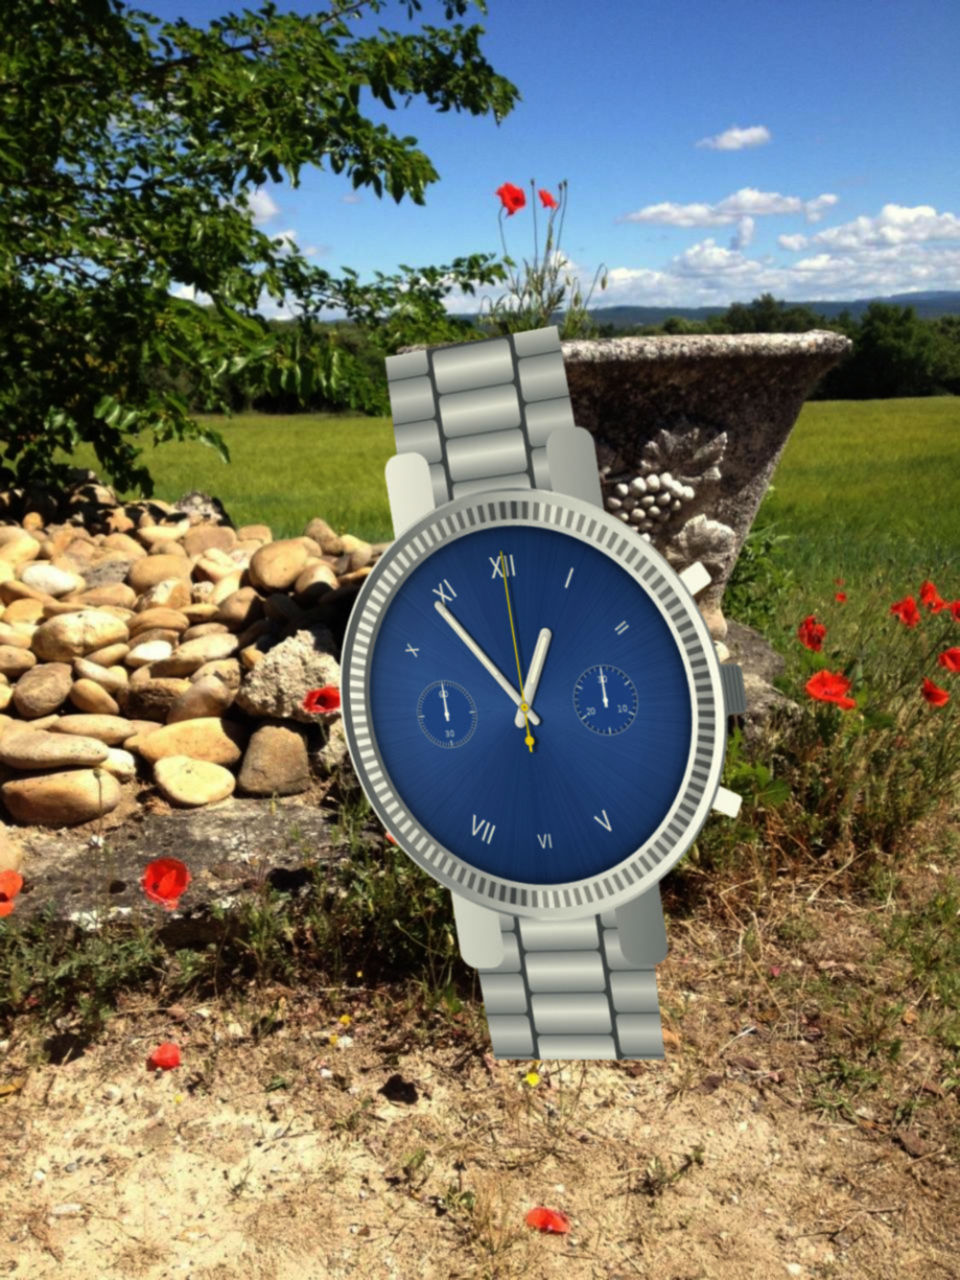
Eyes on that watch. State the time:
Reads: 12:54
